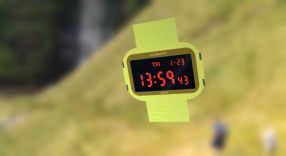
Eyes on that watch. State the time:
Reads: 13:59:43
